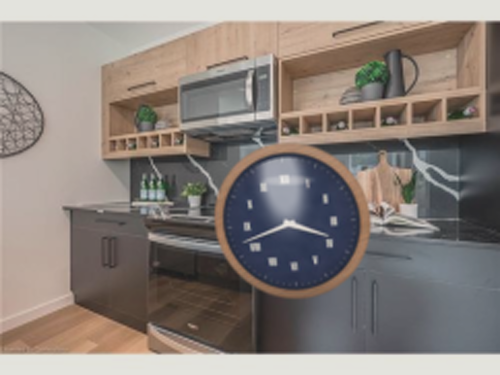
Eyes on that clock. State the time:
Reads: 3:42
